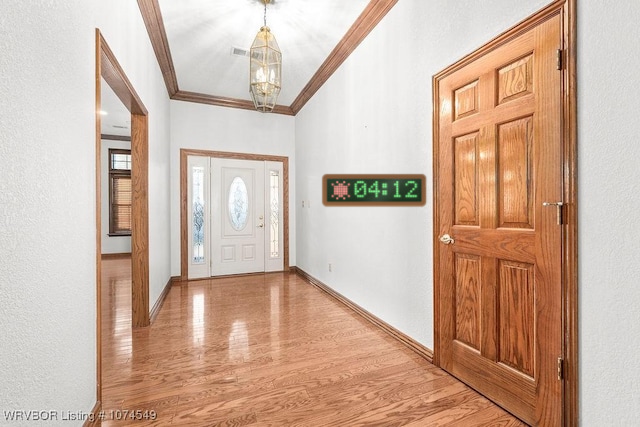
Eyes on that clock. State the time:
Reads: 4:12
